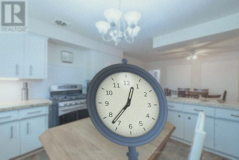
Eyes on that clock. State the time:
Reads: 12:37
